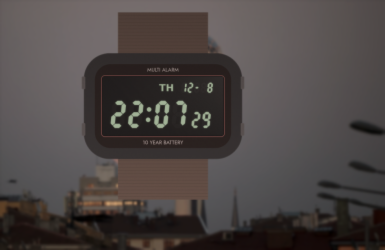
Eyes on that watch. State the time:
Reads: 22:07:29
